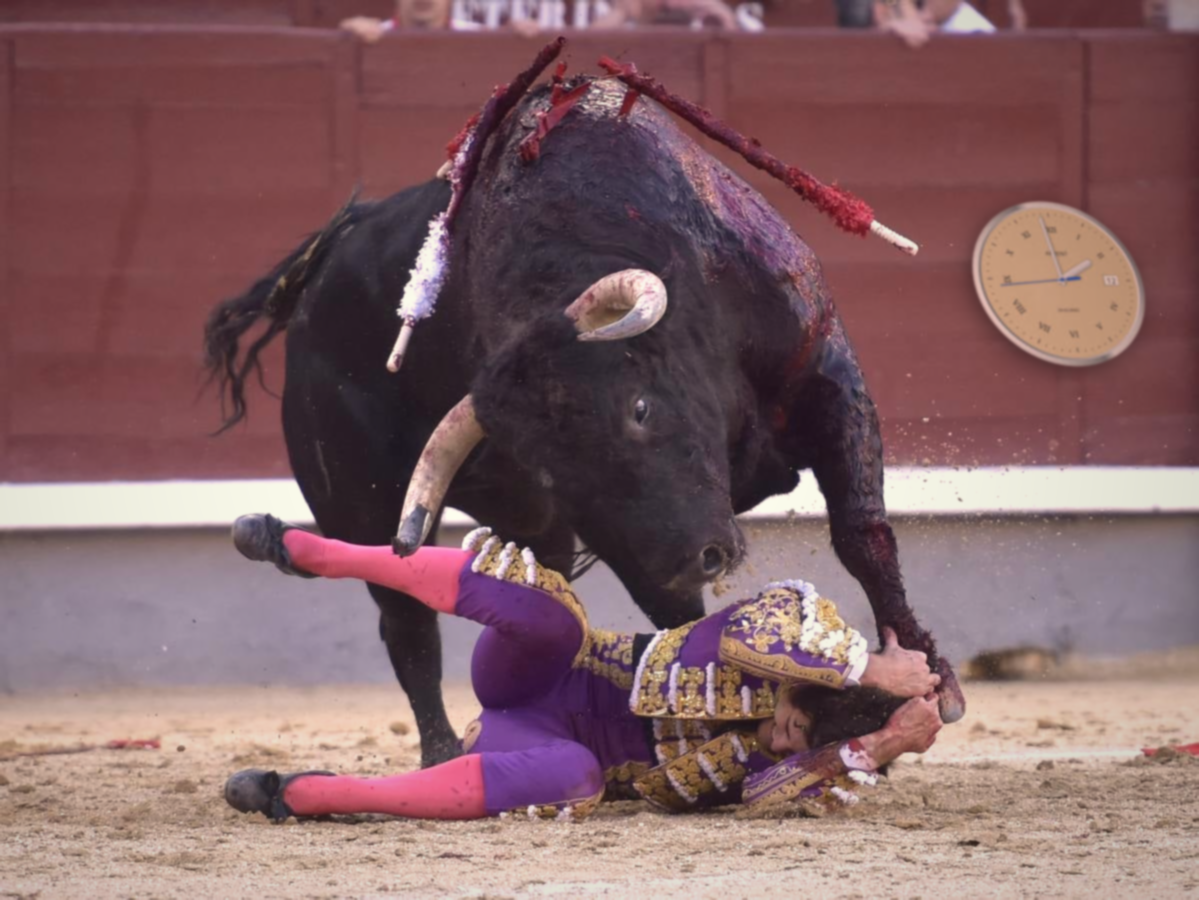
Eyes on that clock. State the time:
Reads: 1:58:44
